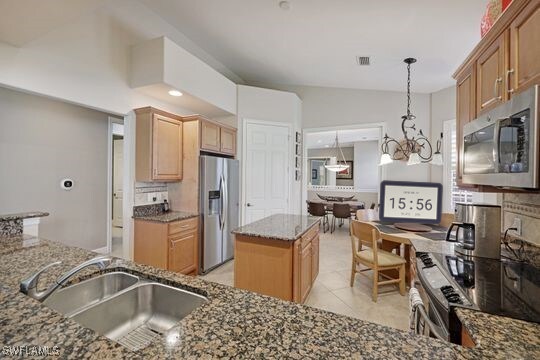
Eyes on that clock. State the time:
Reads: 15:56
